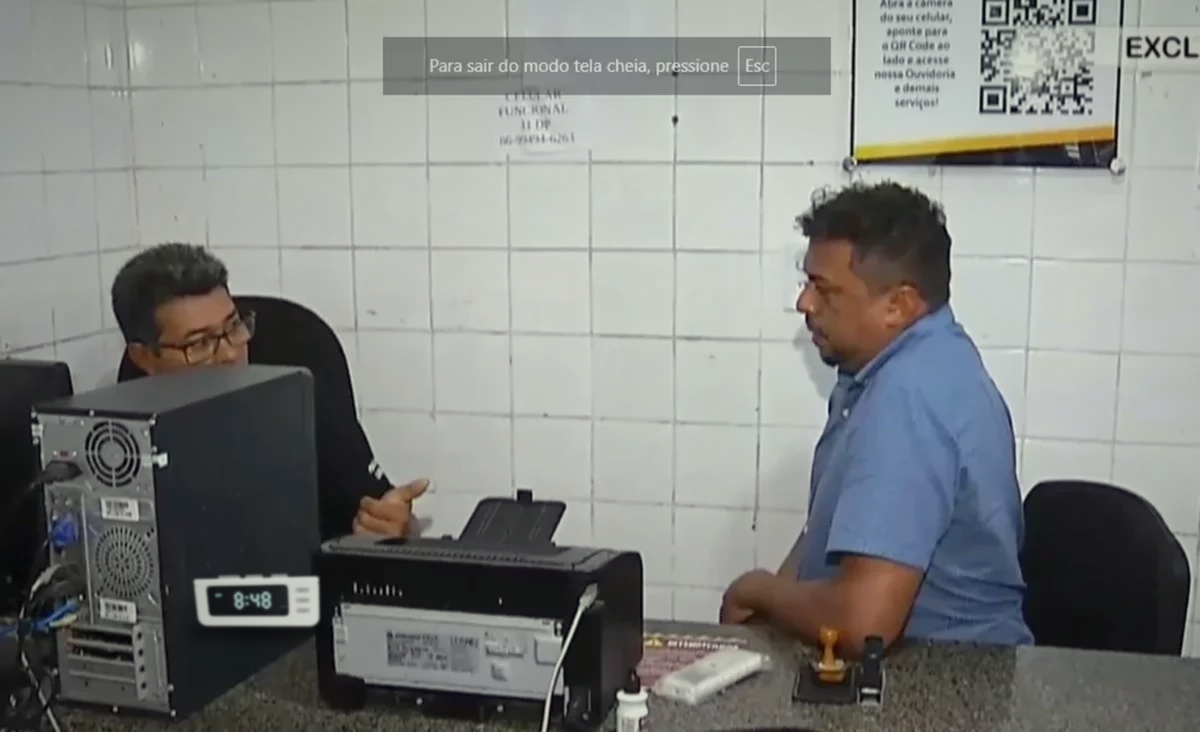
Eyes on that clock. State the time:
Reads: 8:48
